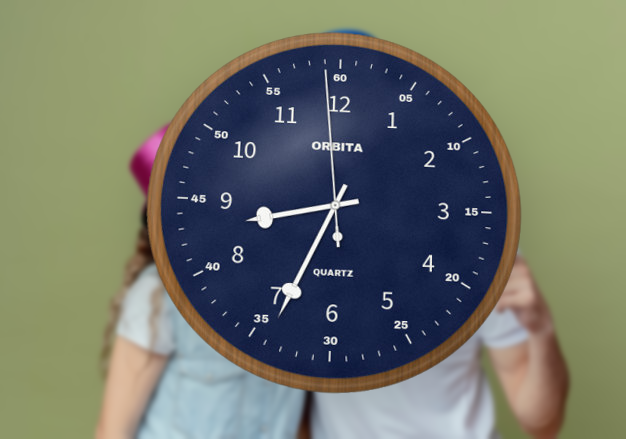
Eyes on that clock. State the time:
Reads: 8:33:59
